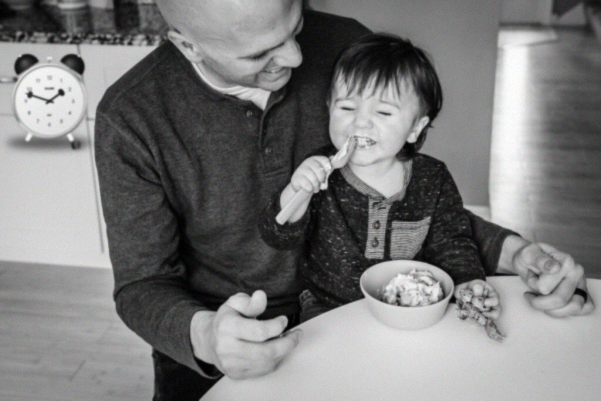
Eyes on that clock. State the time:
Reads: 1:48
